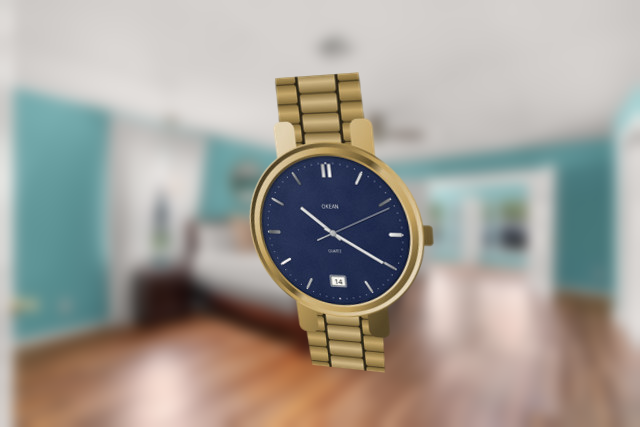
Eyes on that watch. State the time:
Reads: 10:20:11
